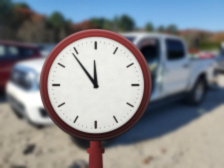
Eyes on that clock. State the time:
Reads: 11:54
